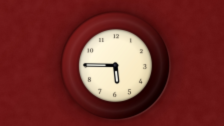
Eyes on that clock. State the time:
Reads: 5:45
